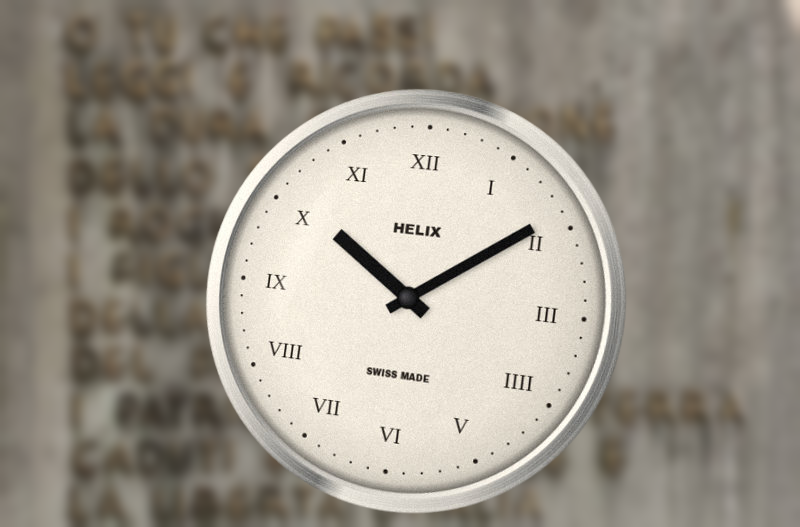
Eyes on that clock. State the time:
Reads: 10:09
